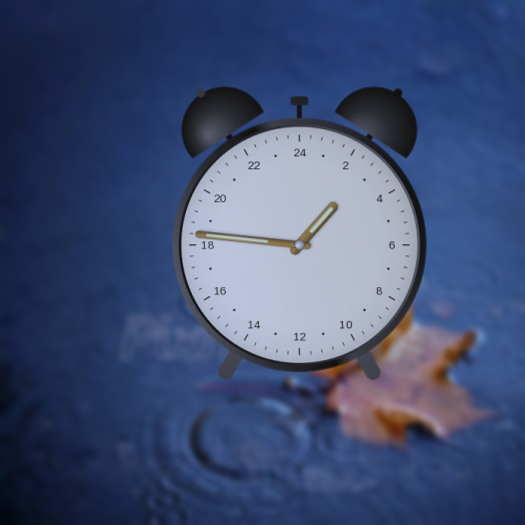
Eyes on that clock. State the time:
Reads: 2:46
